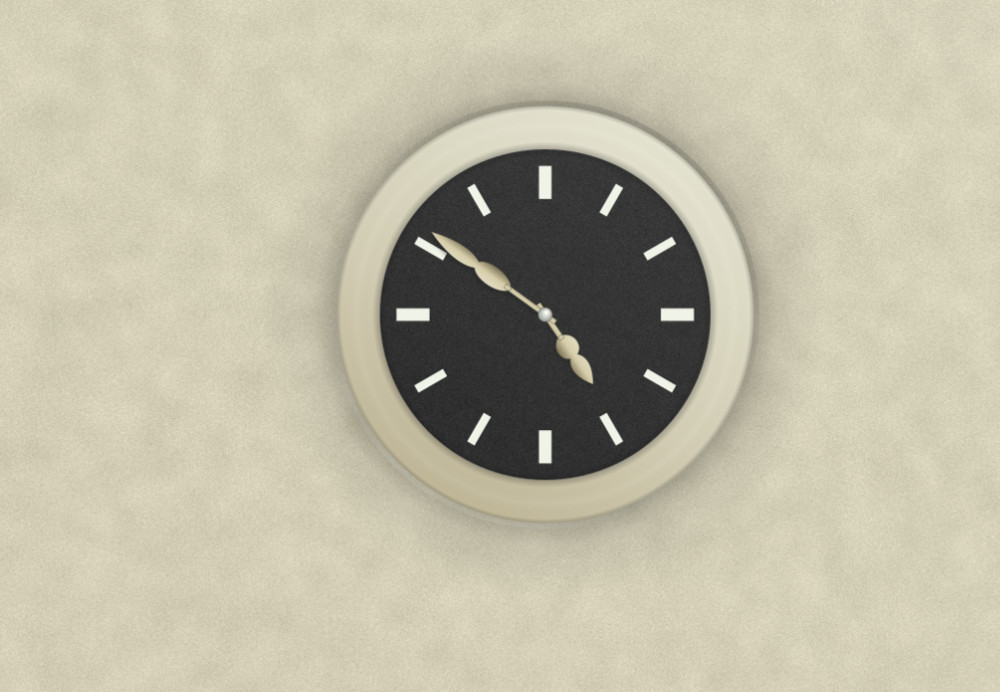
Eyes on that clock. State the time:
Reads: 4:51
